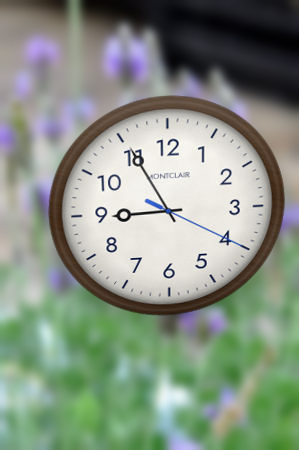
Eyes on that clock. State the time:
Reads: 8:55:20
